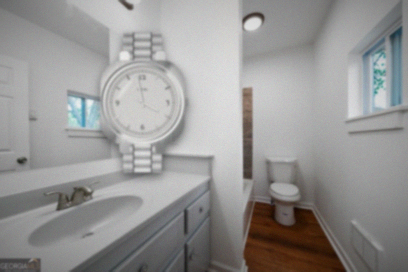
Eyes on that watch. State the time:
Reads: 3:58
